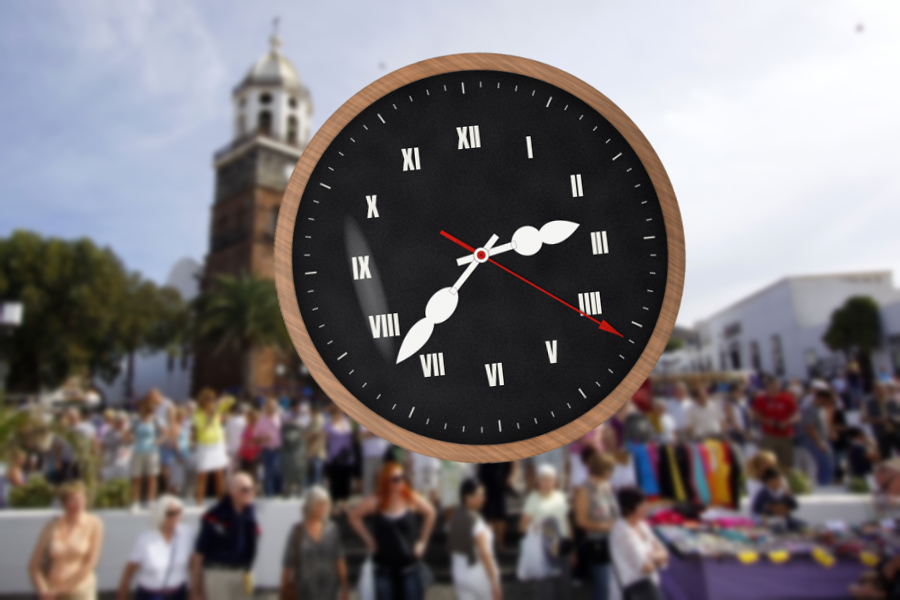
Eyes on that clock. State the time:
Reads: 2:37:21
